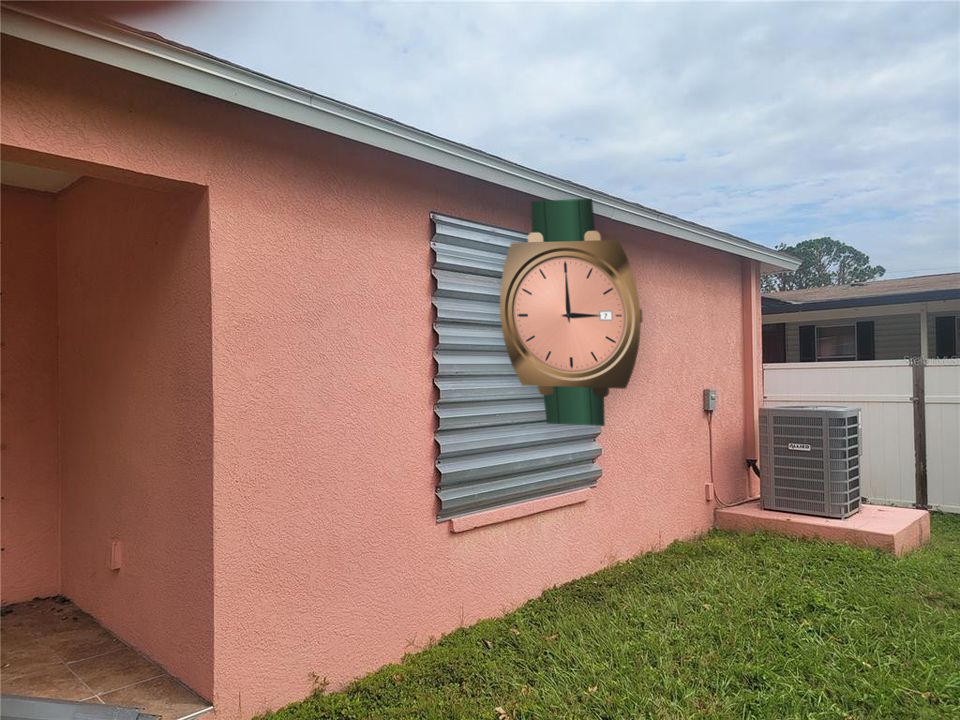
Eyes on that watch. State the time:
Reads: 3:00
